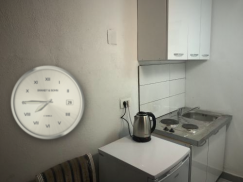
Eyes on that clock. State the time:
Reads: 7:45
